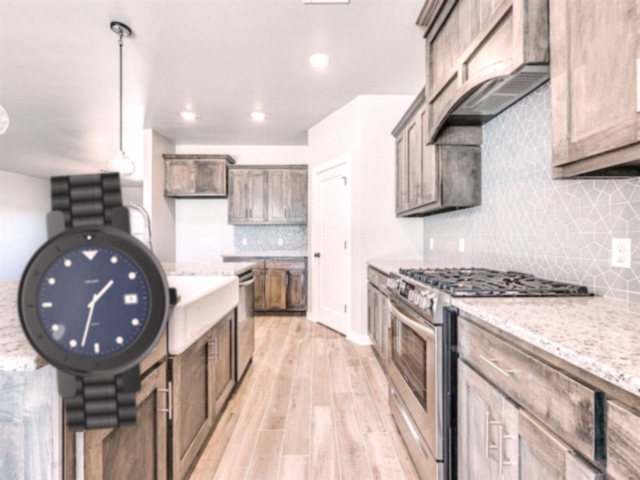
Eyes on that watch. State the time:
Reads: 1:33
